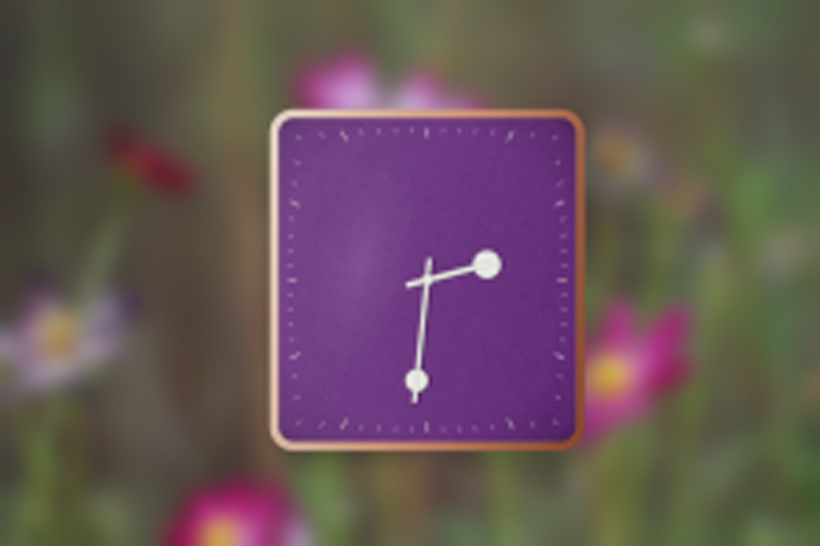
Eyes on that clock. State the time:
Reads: 2:31
